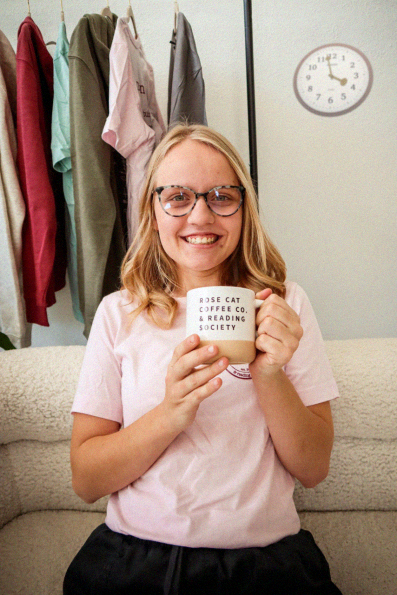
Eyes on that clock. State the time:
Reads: 3:58
